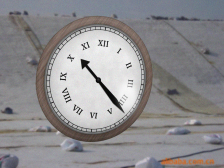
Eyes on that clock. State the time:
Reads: 10:22
